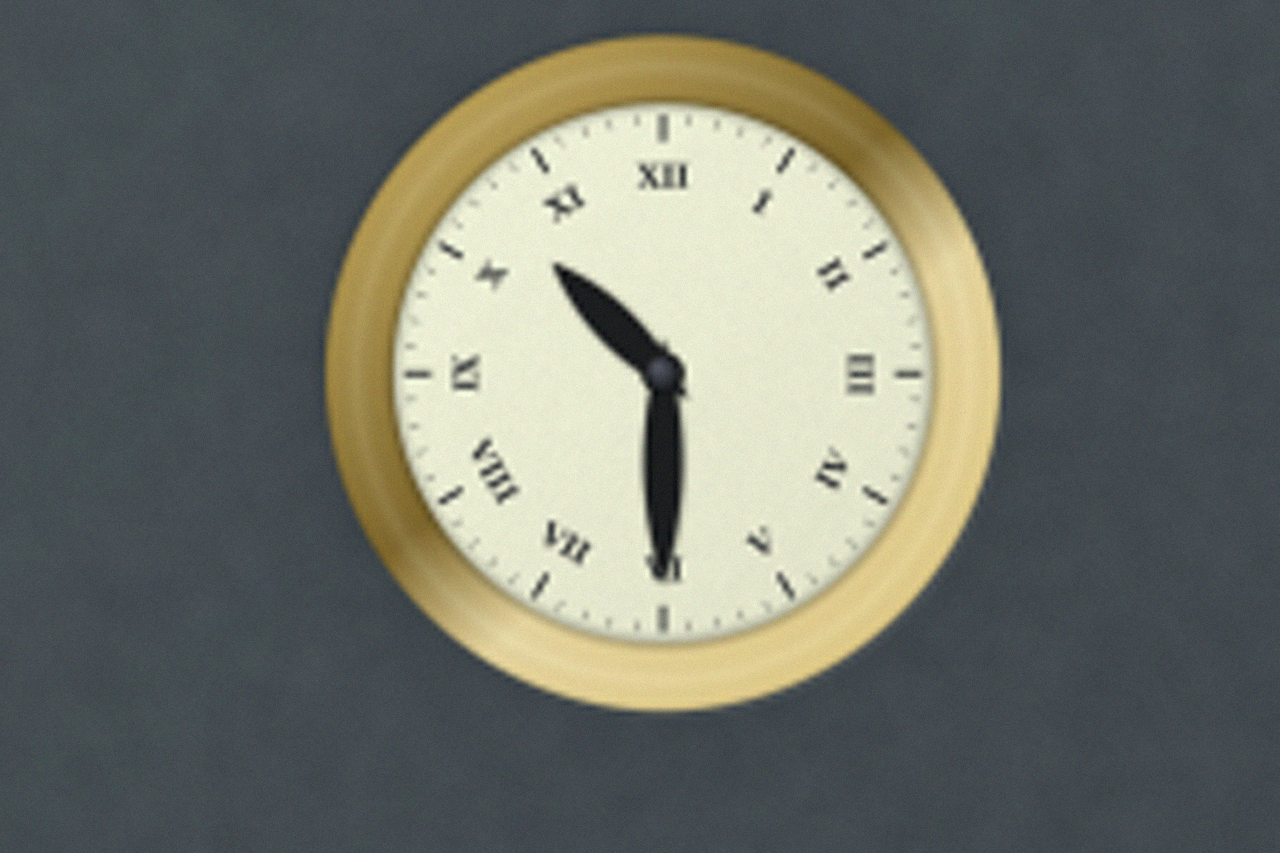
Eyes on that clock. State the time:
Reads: 10:30
